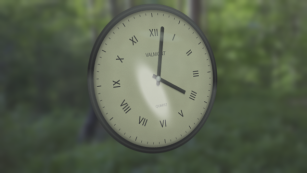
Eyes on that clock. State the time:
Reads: 4:02
